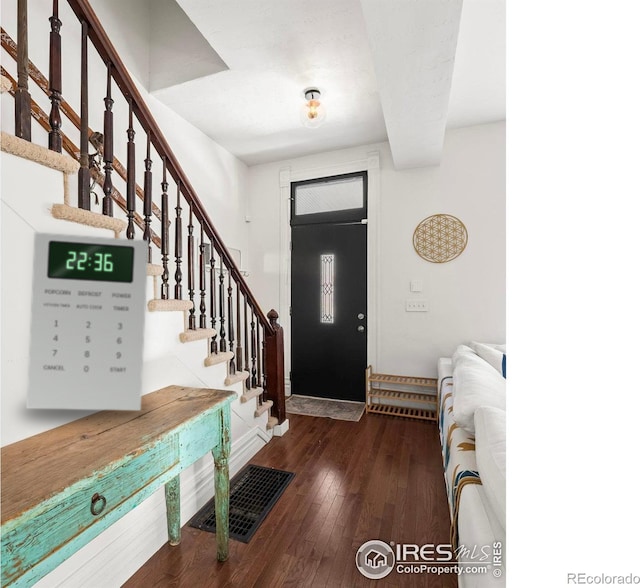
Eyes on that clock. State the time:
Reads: 22:36
